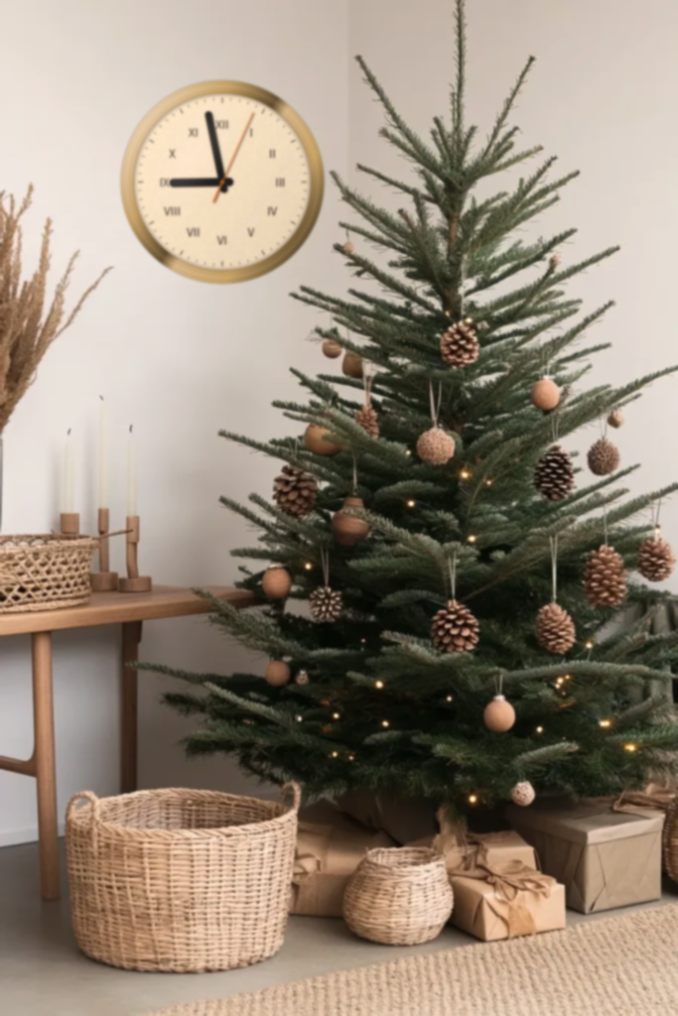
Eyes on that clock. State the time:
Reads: 8:58:04
